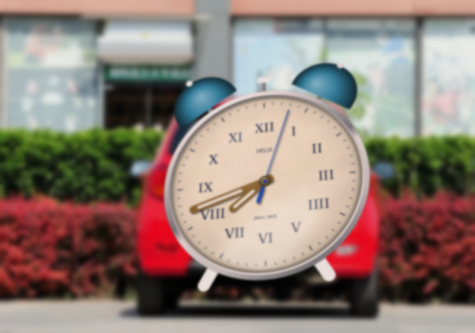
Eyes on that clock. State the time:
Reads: 7:42:03
